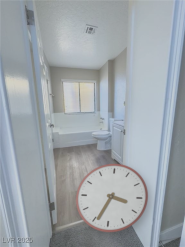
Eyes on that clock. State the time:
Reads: 3:34
